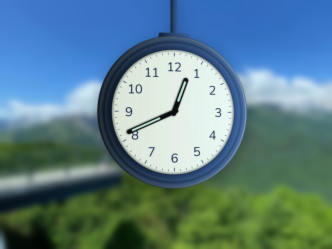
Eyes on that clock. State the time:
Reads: 12:41
